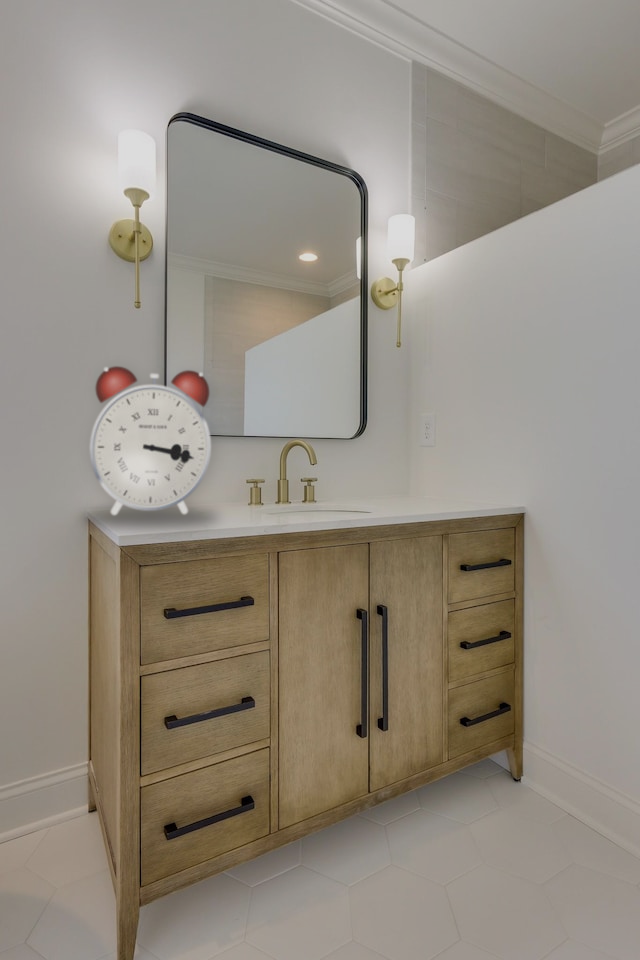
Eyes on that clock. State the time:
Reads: 3:17
